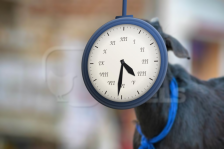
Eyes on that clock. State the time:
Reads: 4:31
